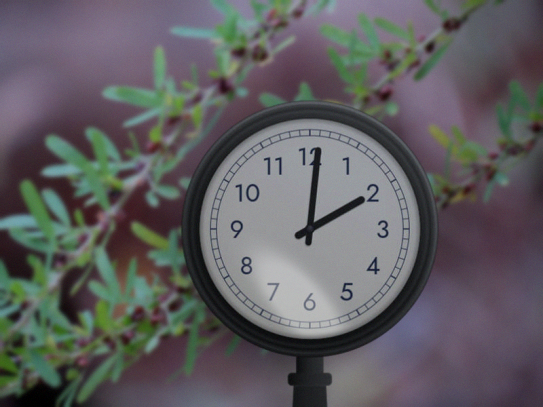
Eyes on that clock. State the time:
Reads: 2:01
